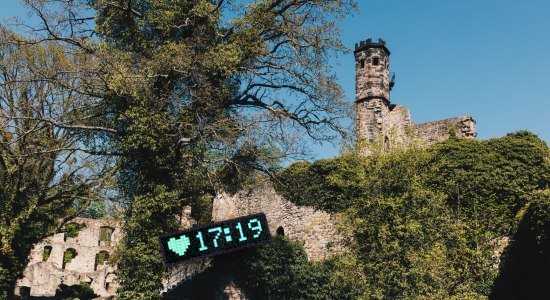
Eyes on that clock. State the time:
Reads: 17:19
